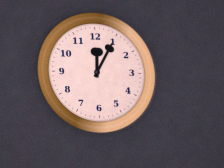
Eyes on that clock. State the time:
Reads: 12:05
